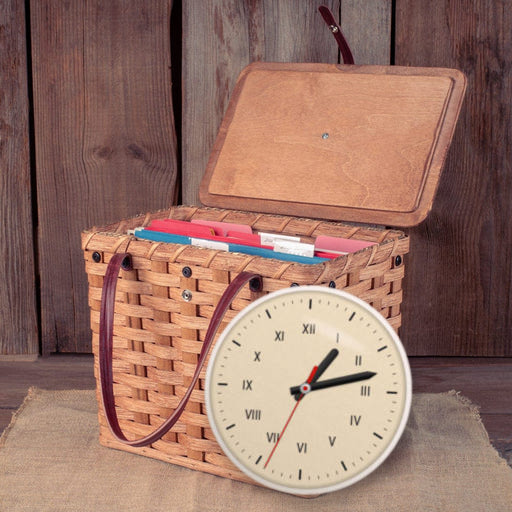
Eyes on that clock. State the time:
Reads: 1:12:34
